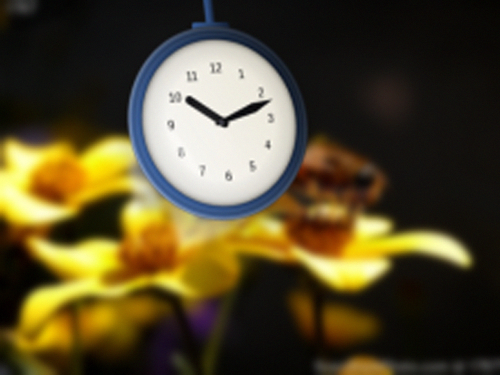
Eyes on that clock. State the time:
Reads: 10:12
